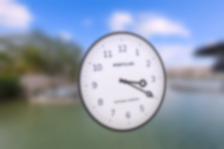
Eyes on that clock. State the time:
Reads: 3:20
